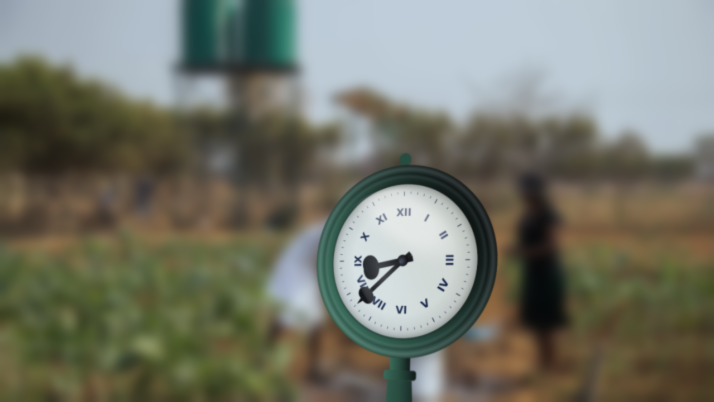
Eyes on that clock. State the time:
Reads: 8:38
